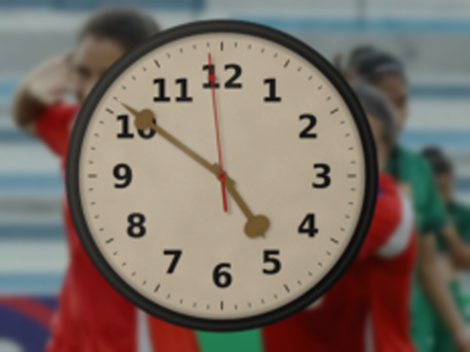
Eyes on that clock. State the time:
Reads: 4:50:59
